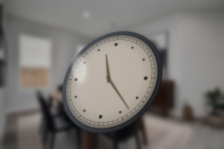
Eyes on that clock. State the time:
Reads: 11:23
